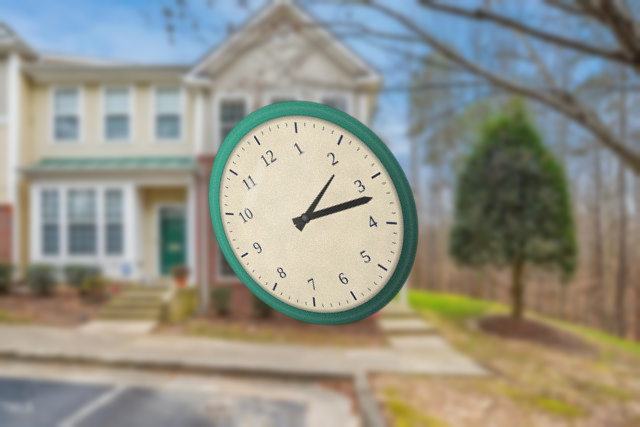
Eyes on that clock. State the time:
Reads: 2:17
